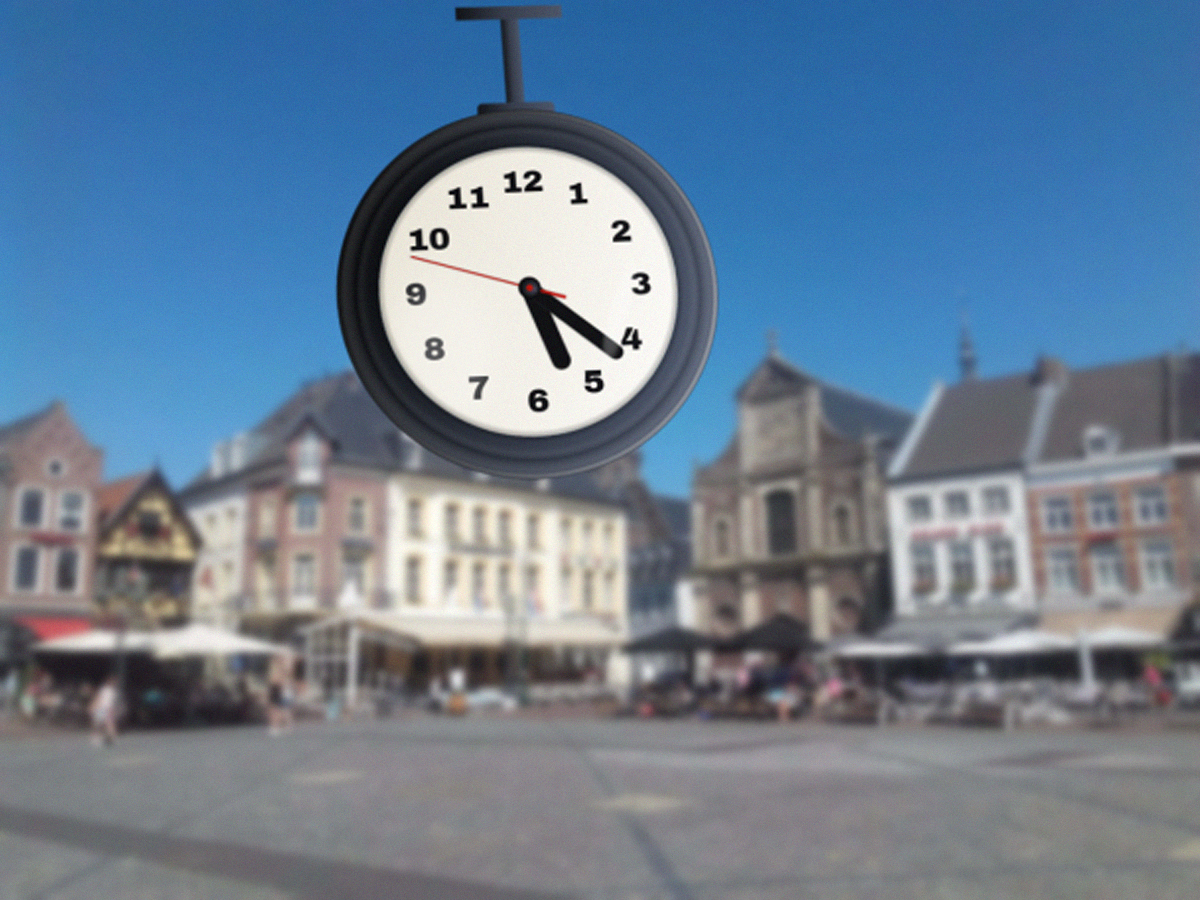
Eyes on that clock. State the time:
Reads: 5:21:48
